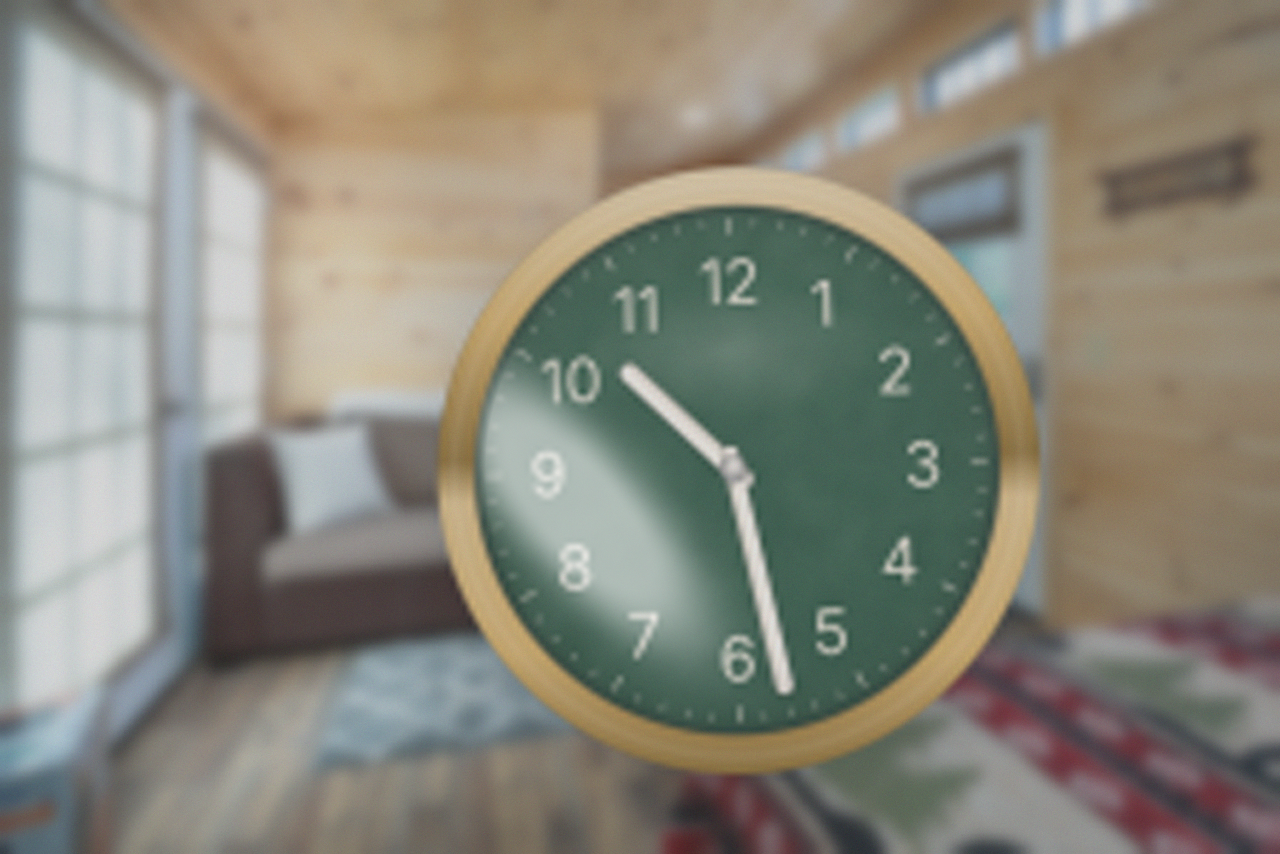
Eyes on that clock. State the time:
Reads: 10:28
